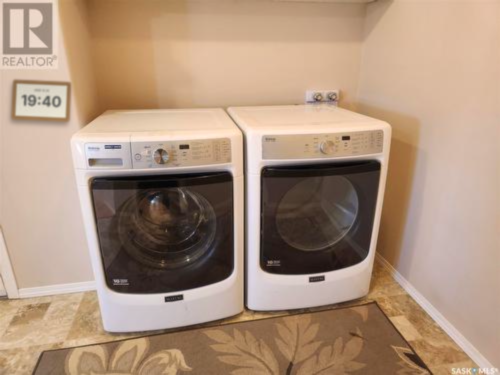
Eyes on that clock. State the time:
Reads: 19:40
